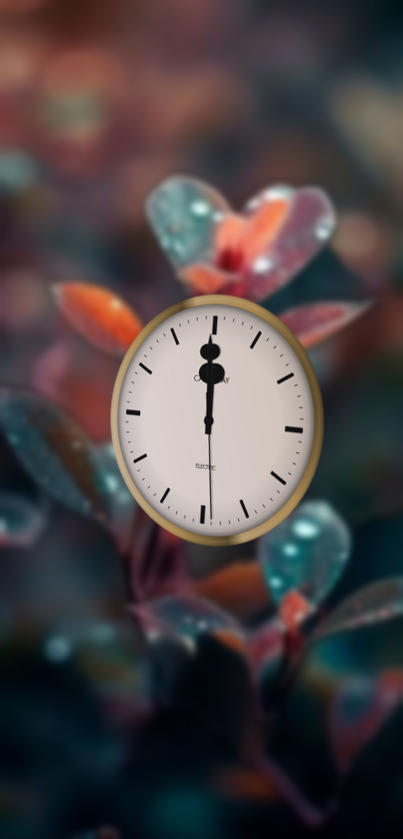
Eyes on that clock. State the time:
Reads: 11:59:29
